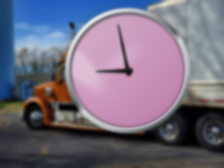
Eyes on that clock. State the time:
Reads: 8:58
